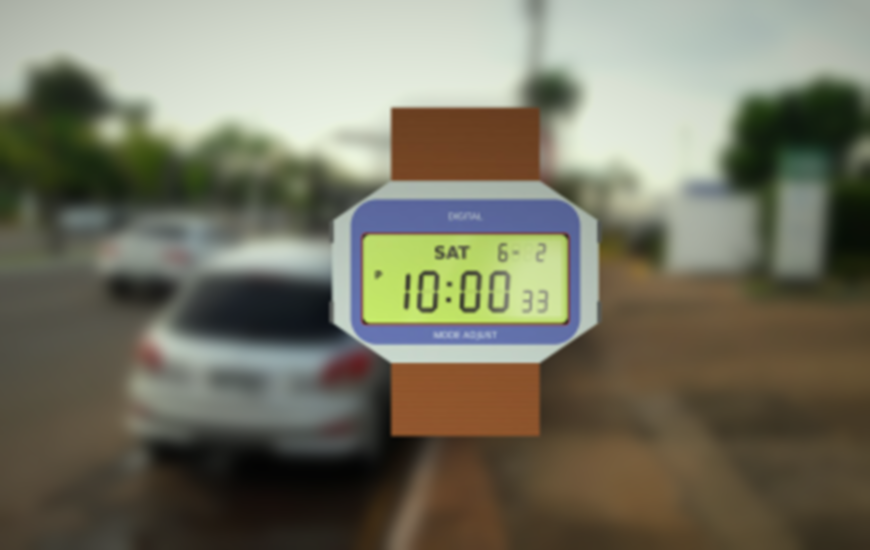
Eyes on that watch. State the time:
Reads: 10:00:33
